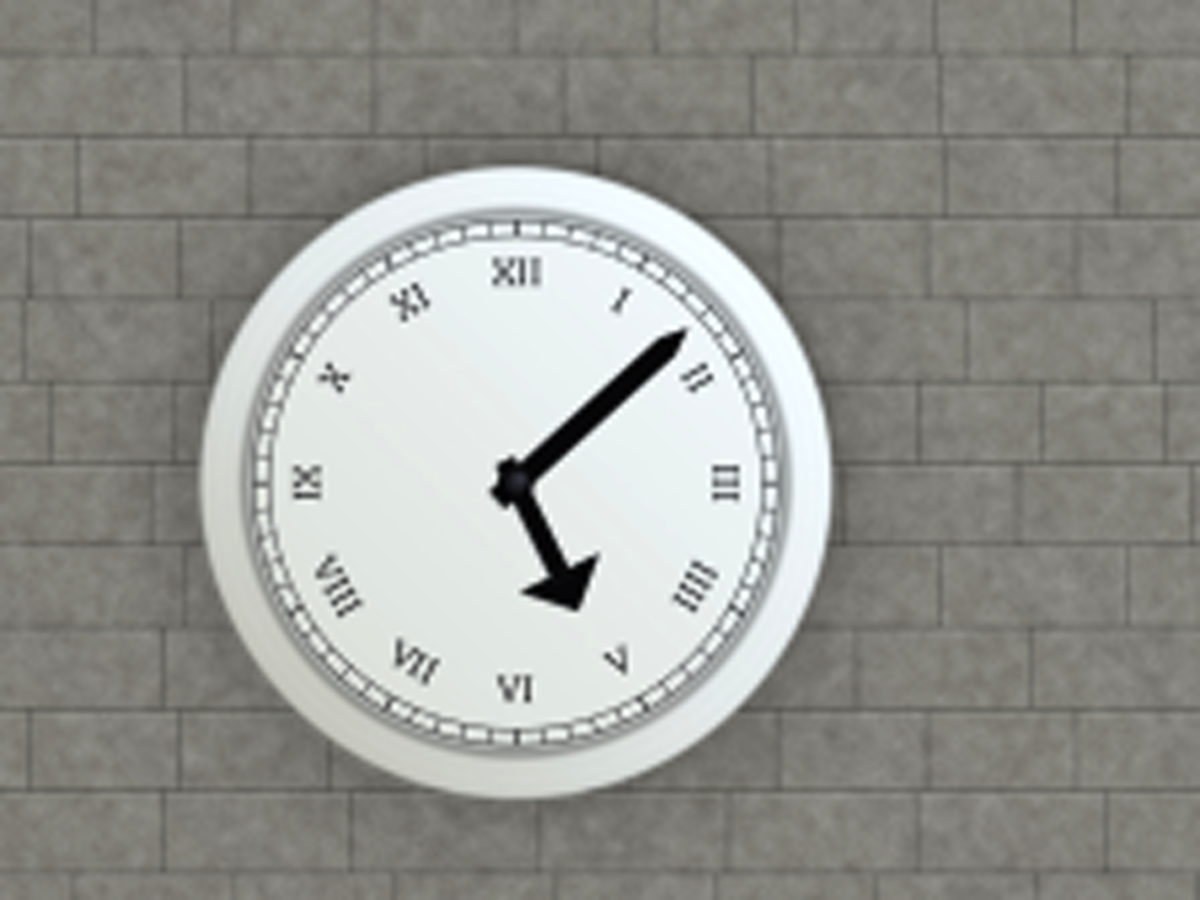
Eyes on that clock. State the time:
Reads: 5:08
